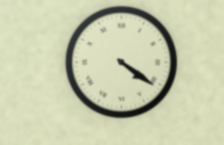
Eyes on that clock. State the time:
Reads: 4:21
